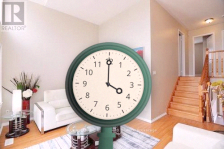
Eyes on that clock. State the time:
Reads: 4:00
